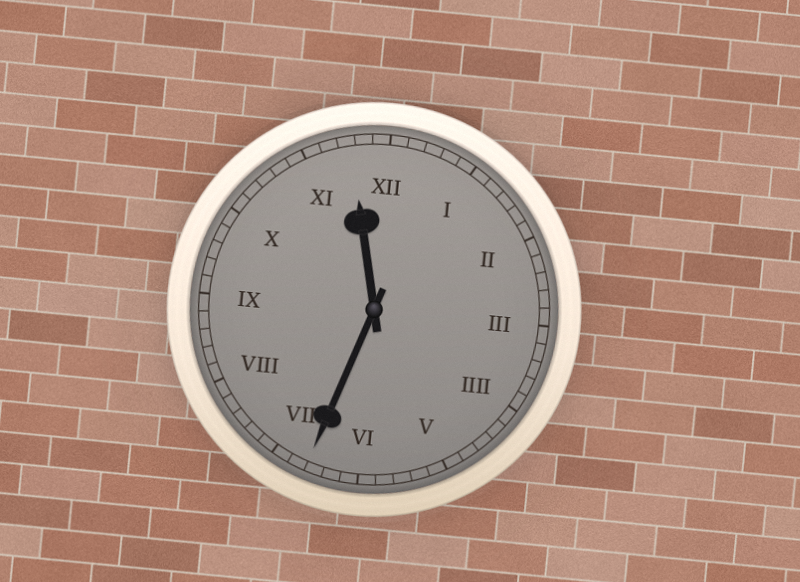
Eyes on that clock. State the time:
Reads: 11:33
